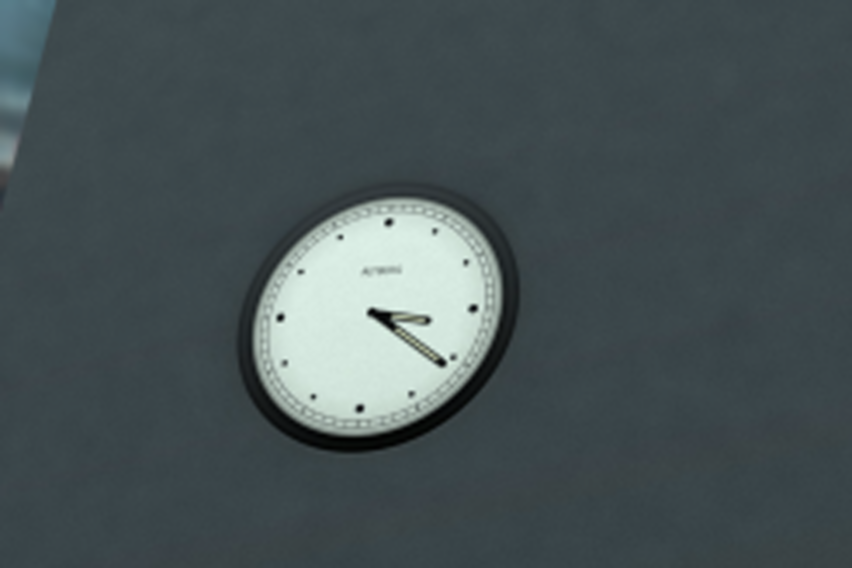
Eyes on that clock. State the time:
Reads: 3:21
